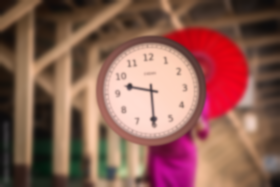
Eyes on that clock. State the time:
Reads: 9:30
